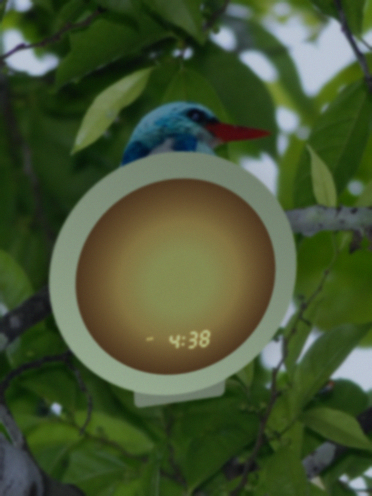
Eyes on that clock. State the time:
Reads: 4:38
